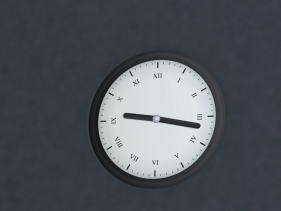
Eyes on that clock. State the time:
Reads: 9:17
